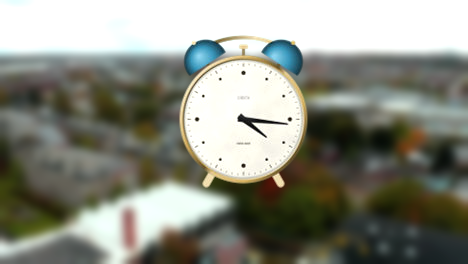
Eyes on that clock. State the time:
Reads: 4:16
